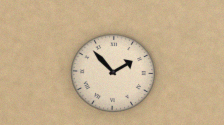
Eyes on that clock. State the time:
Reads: 1:53
